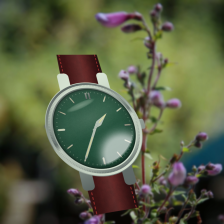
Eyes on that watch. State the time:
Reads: 1:35
